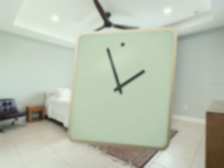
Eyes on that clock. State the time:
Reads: 1:56
